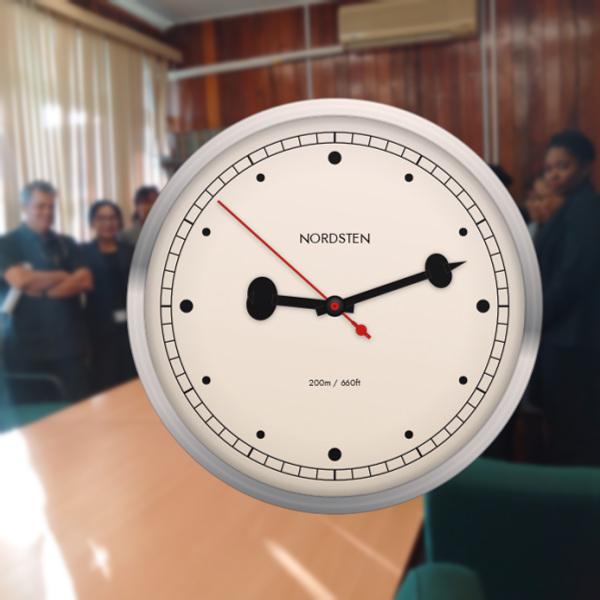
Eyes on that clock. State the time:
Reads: 9:11:52
